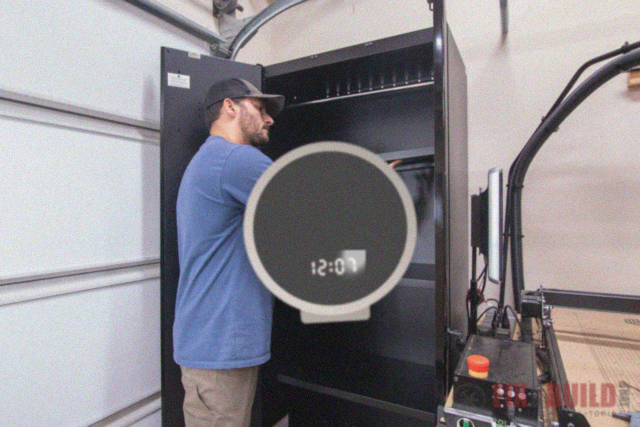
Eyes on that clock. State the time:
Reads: 12:07
